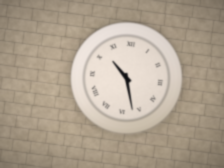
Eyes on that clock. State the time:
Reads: 10:27
